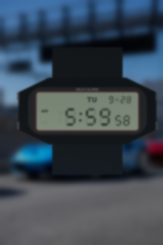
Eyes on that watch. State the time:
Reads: 5:59:58
